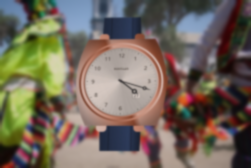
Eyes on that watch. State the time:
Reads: 4:18
